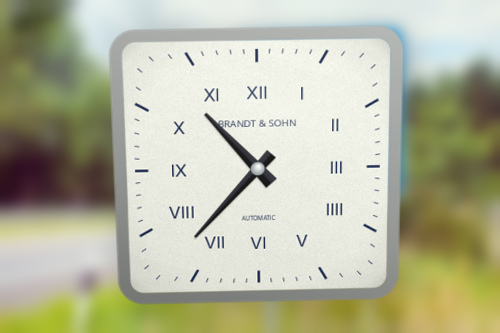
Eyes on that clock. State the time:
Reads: 10:37
